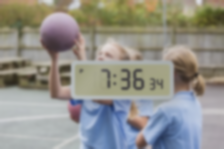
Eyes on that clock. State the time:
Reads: 7:36:34
